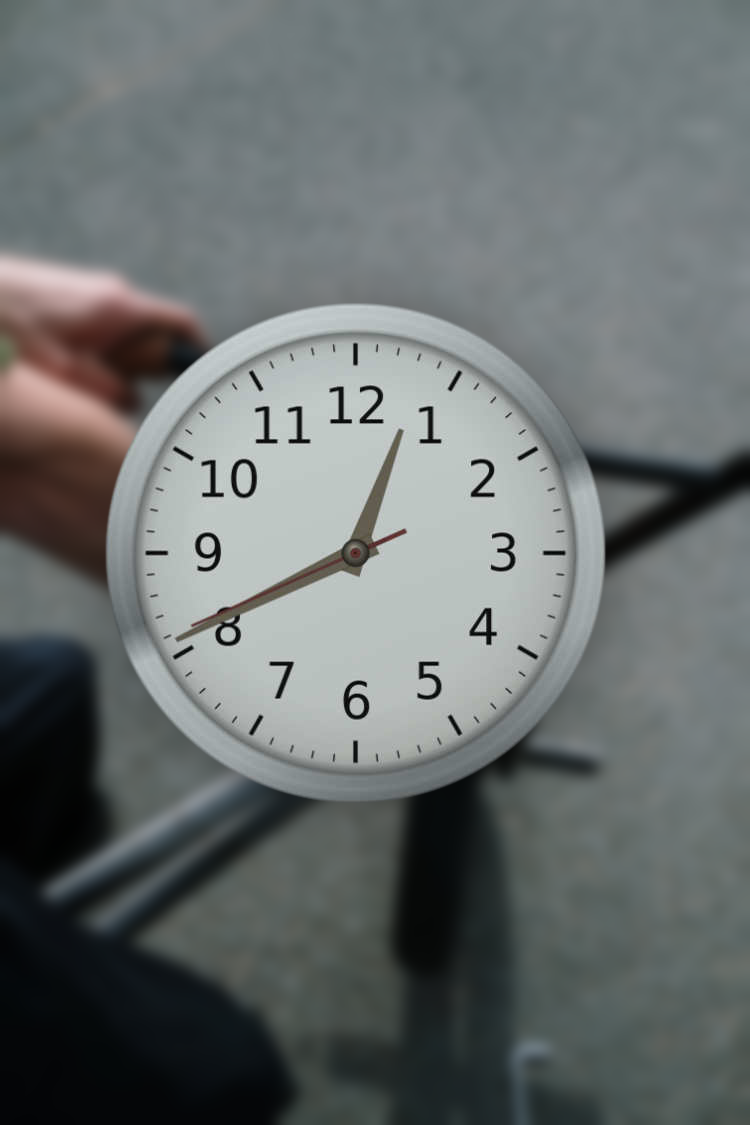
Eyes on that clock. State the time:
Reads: 12:40:41
